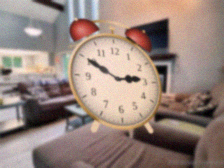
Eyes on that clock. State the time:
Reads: 2:50
